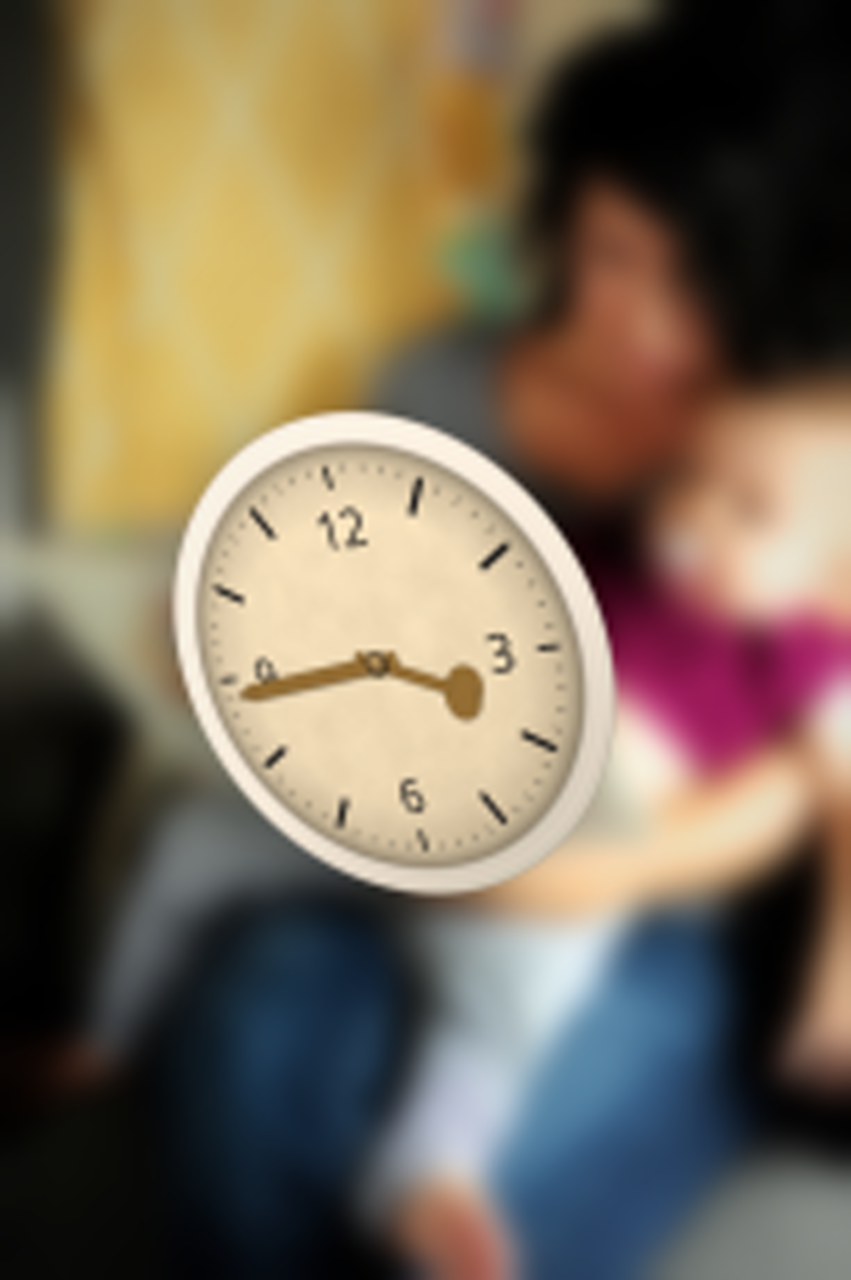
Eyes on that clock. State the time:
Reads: 3:44
